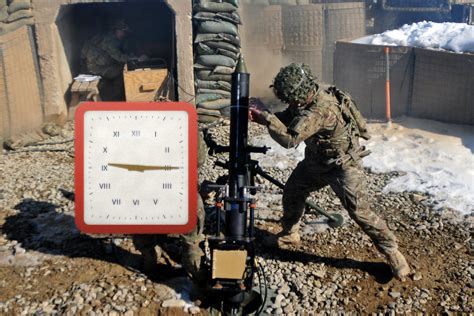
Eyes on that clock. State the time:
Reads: 9:15
